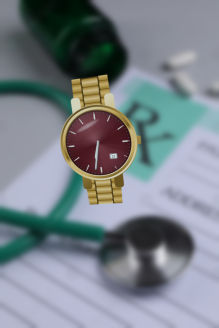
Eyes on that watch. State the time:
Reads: 6:32
